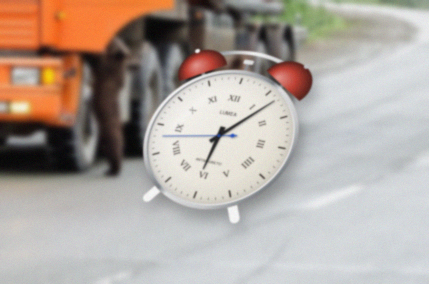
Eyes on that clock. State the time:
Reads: 6:06:43
